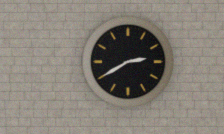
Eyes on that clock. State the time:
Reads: 2:40
